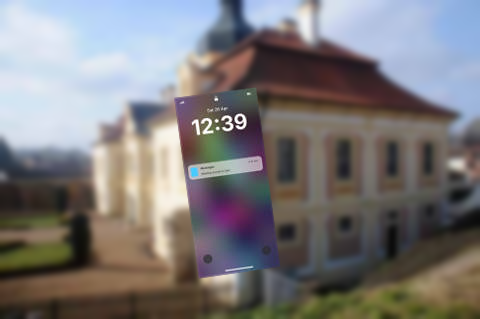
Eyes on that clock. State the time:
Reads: 12:39
